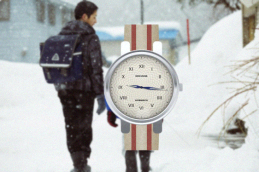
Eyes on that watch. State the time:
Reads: 9:16
